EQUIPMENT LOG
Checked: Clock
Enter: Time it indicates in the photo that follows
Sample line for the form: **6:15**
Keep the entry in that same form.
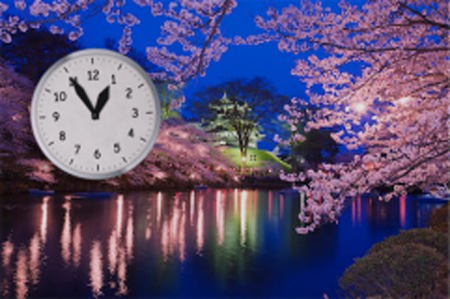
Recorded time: **12:55**
